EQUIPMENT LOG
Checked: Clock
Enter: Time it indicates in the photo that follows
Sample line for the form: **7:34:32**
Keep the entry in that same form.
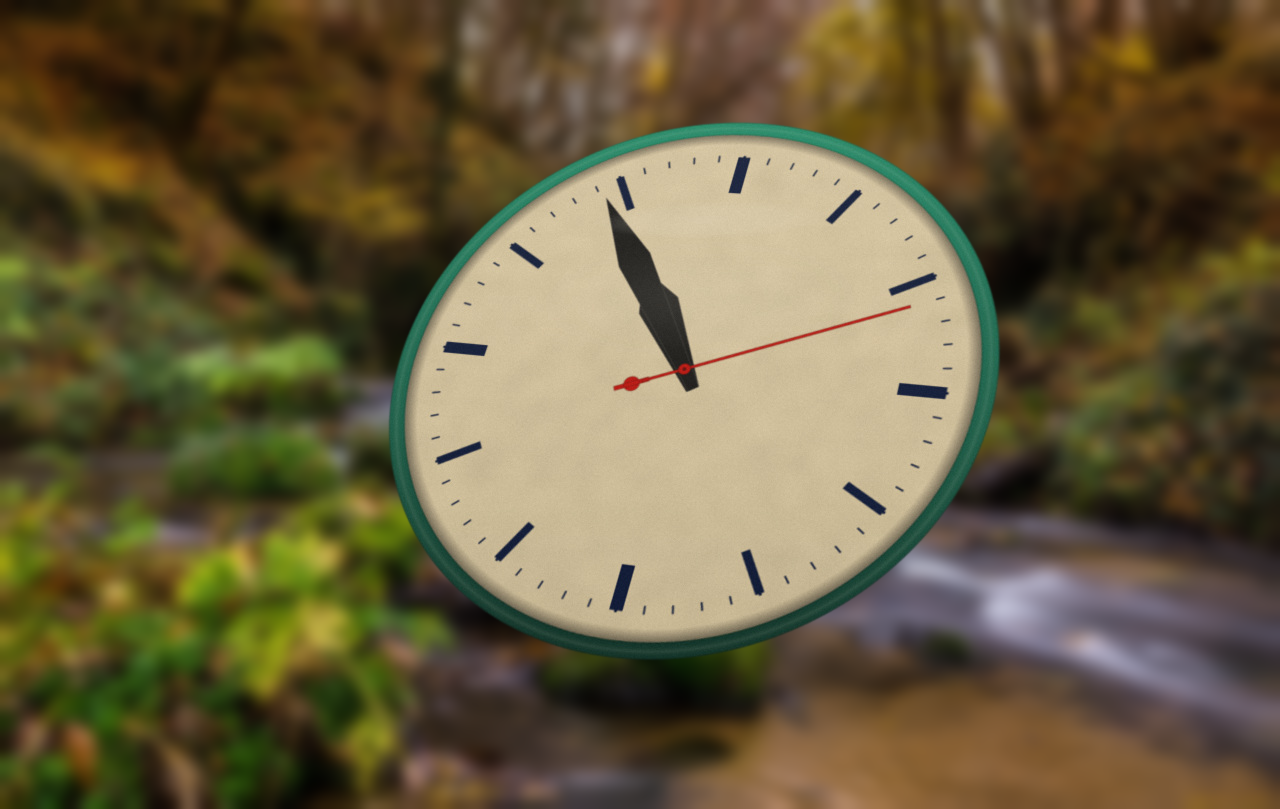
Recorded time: **10:54:11**
